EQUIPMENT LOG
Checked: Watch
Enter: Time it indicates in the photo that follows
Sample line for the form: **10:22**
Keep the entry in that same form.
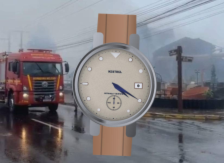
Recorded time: **4:20**
